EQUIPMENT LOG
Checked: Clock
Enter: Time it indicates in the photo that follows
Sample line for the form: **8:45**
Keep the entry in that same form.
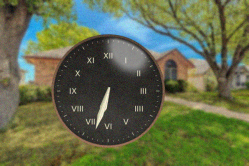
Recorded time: **6:33**
